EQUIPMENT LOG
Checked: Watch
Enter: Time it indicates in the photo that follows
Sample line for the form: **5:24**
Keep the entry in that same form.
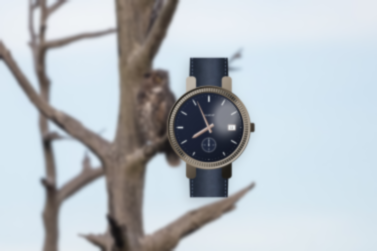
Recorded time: **7:56**
